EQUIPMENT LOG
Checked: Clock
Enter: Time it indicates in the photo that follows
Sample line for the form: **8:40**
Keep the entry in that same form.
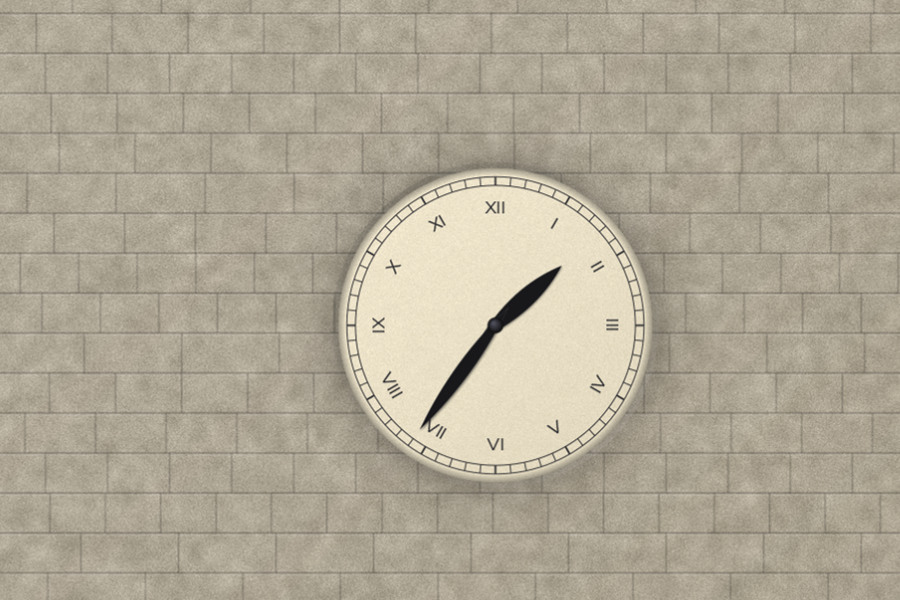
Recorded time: **1:36**
